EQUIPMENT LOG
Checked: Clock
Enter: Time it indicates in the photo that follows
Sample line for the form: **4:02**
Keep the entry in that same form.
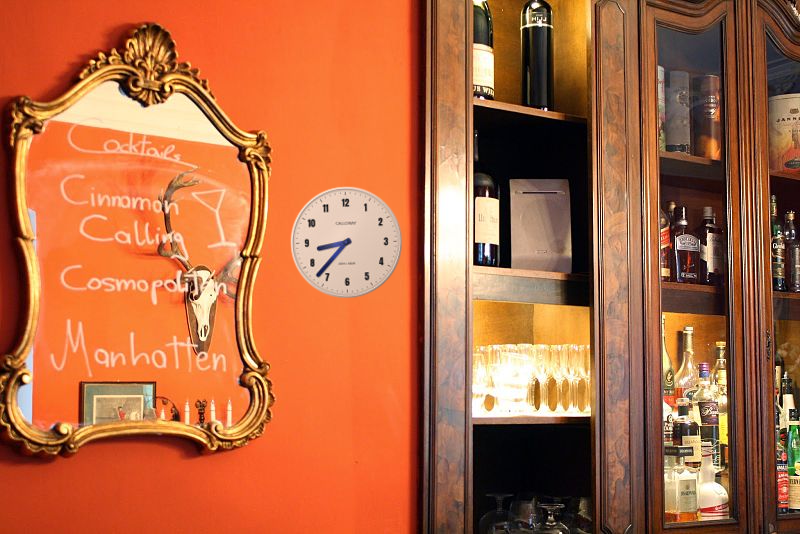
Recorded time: **8:37**
